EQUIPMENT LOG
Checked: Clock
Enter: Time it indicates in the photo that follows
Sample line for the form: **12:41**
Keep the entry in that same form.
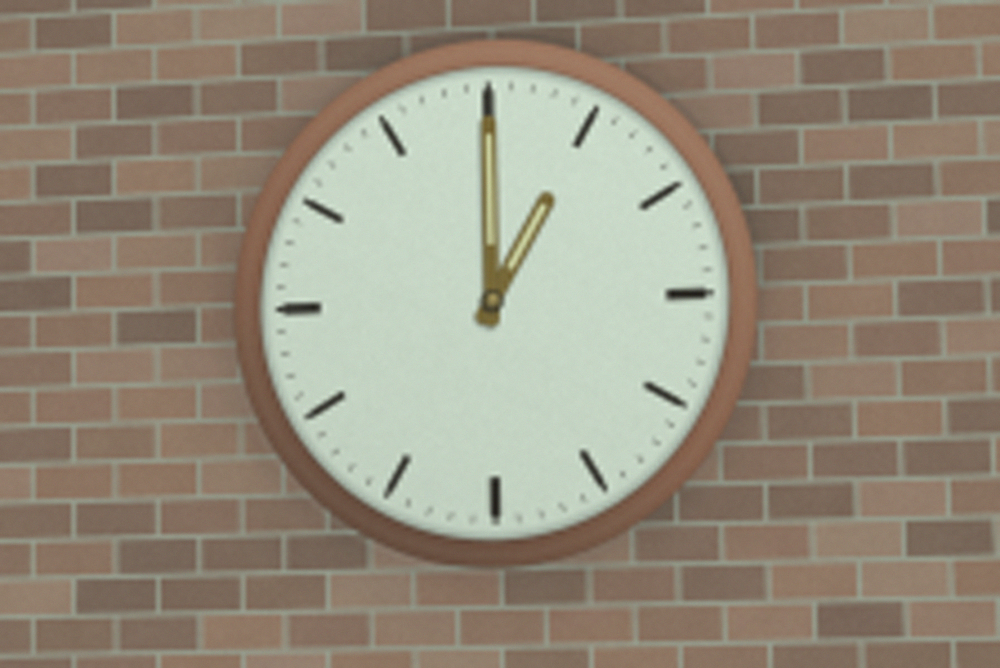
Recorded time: **1:00**
